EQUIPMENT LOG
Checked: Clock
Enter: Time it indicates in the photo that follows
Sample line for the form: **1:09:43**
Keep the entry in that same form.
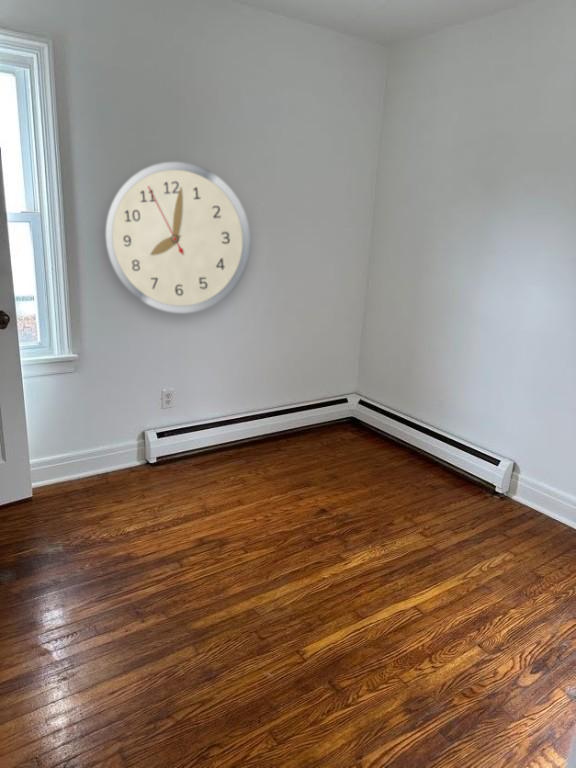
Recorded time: **8:01:56**
